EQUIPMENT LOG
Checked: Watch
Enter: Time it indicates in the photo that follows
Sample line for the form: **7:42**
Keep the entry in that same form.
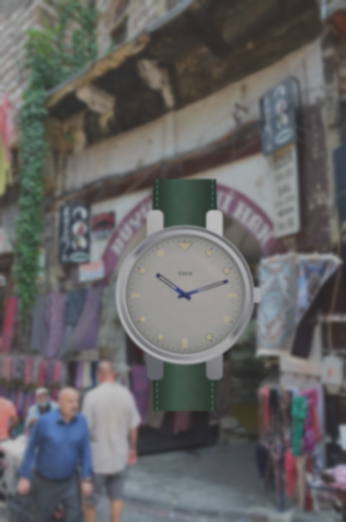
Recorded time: **10:12**
